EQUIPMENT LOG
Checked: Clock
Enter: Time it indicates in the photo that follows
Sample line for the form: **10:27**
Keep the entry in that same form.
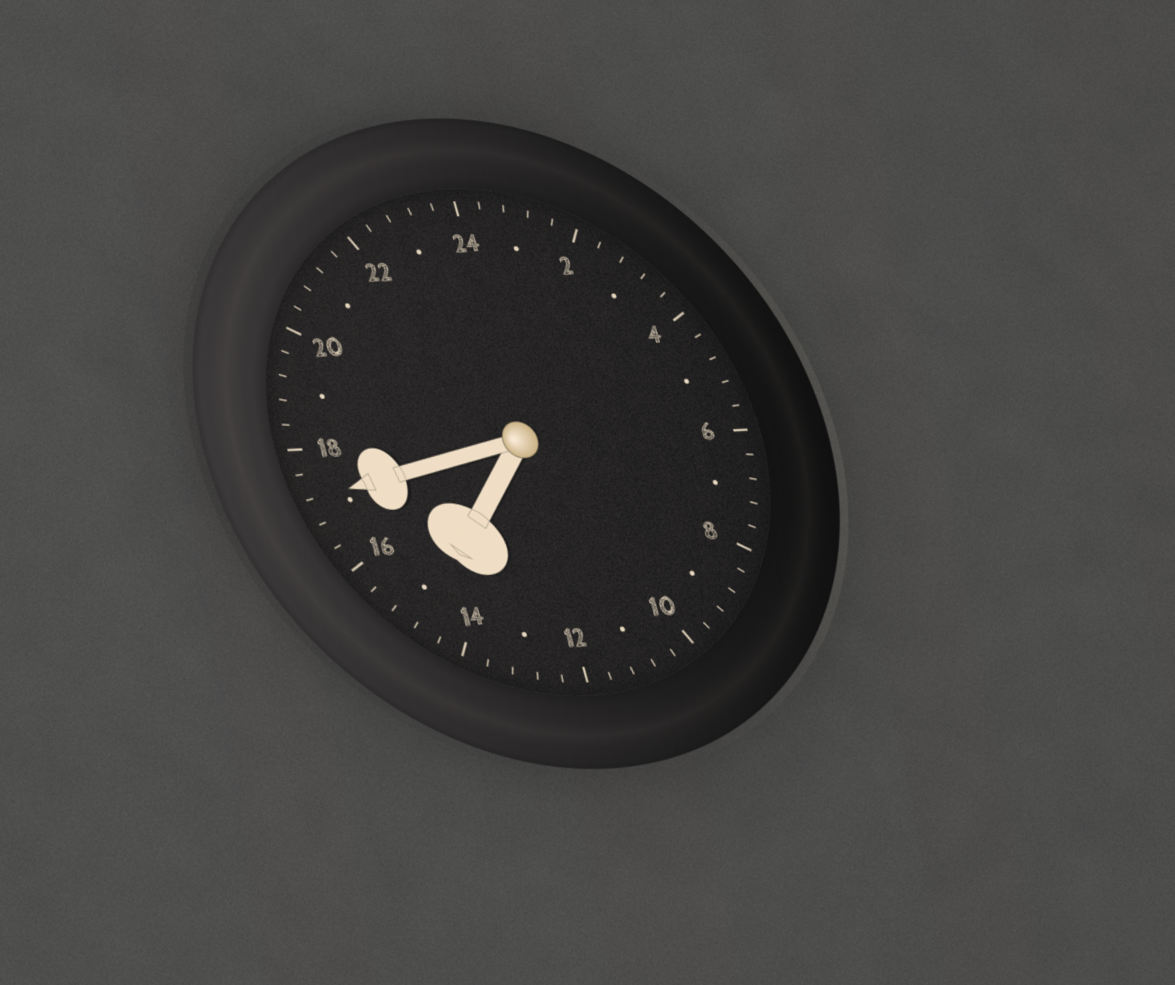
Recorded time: **14:43**
